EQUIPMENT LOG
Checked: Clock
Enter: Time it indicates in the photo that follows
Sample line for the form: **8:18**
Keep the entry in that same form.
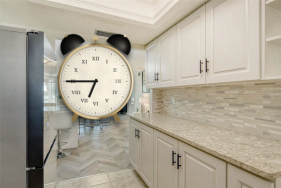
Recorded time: **6:45**
